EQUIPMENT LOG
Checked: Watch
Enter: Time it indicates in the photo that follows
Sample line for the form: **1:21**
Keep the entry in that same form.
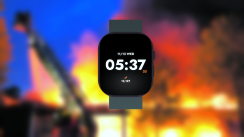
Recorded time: **5:37**
